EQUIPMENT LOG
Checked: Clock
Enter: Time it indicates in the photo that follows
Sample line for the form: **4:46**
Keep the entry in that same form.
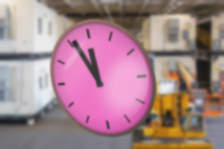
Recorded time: **11:56**
